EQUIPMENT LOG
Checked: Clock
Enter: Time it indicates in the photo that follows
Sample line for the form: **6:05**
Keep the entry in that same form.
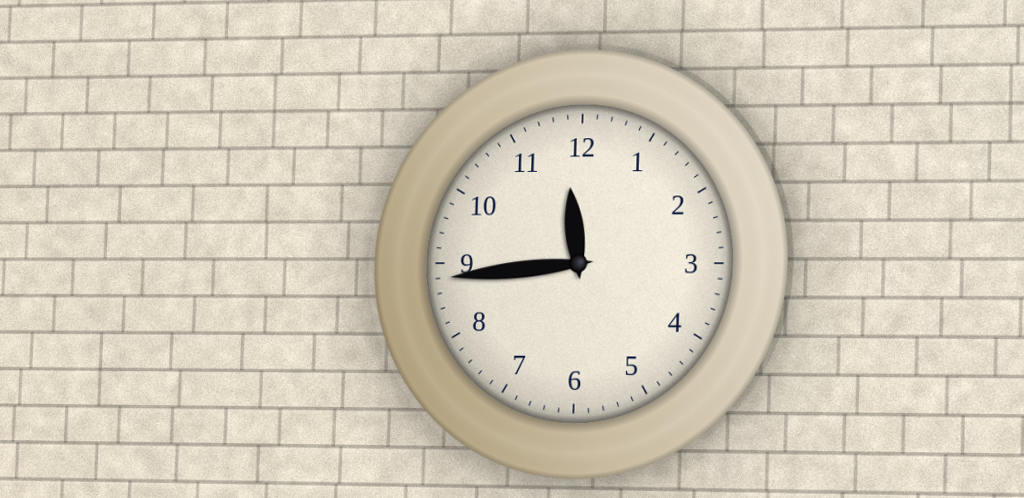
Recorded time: **11:44**
